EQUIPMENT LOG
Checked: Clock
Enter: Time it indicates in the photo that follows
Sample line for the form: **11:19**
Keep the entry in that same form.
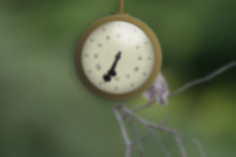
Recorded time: **6:34**
